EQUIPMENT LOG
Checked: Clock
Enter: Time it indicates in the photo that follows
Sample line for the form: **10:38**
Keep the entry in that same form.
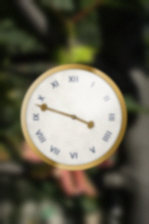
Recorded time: **3:48**
